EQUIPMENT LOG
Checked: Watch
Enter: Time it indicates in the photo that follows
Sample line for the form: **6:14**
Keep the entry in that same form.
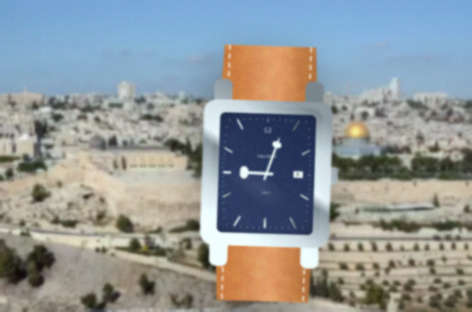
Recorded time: **9:03**
